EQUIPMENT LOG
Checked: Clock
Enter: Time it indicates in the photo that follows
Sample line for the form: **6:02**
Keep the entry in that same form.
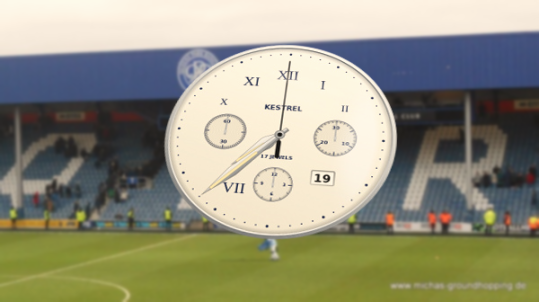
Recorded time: **7:37**
